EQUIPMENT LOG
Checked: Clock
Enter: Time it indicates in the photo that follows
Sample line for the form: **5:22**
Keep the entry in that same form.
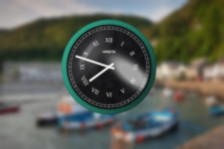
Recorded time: **7:48**
